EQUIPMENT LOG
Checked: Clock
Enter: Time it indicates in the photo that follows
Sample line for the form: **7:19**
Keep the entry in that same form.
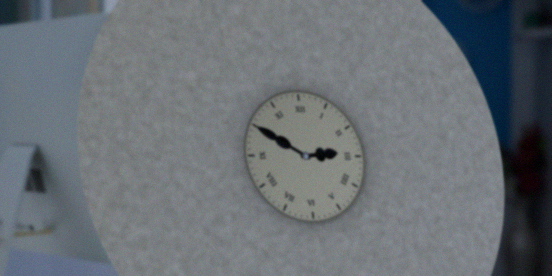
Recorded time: **2:50**
